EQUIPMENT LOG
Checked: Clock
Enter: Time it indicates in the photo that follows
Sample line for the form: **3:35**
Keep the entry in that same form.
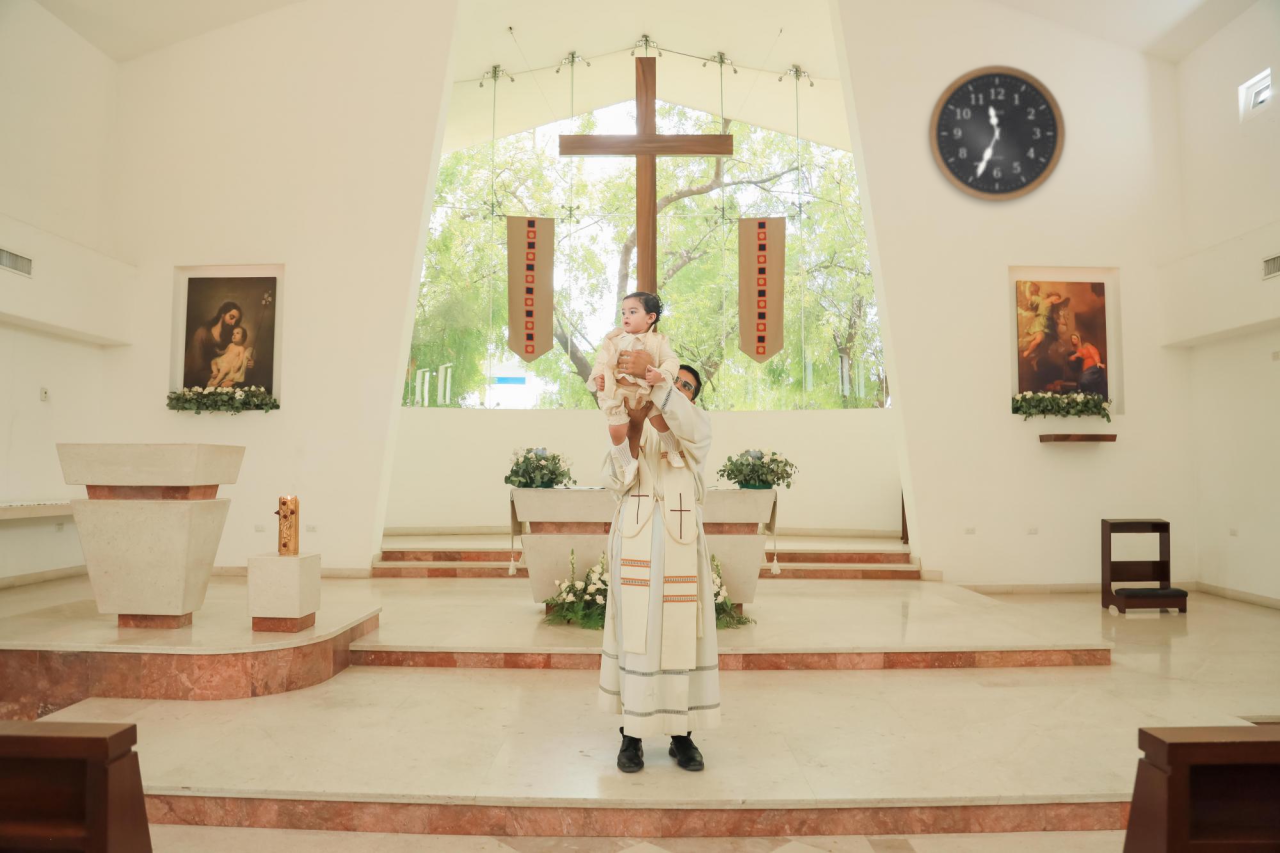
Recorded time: **11:34**
